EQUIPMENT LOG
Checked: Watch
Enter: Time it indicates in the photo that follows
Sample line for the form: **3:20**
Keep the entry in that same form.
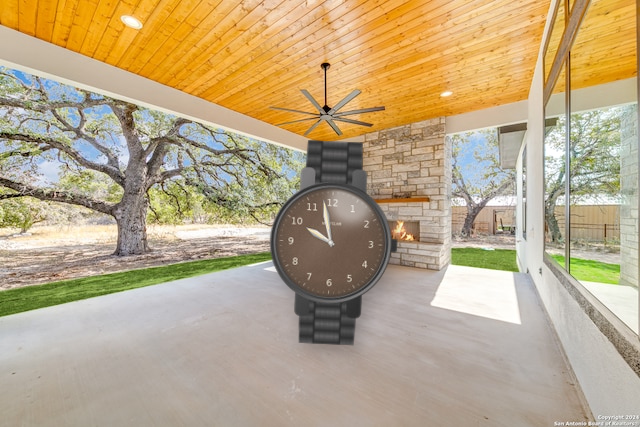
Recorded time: **9:58**
